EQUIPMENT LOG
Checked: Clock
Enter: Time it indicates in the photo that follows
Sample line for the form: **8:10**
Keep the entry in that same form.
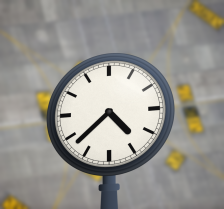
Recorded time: **4:38**
